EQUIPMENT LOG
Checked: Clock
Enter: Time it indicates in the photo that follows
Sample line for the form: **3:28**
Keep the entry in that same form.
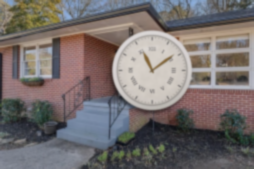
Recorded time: **11:09**
